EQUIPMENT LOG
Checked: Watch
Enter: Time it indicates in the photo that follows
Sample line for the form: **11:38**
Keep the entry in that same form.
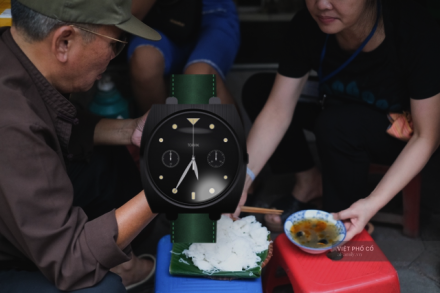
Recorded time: **5:35**
